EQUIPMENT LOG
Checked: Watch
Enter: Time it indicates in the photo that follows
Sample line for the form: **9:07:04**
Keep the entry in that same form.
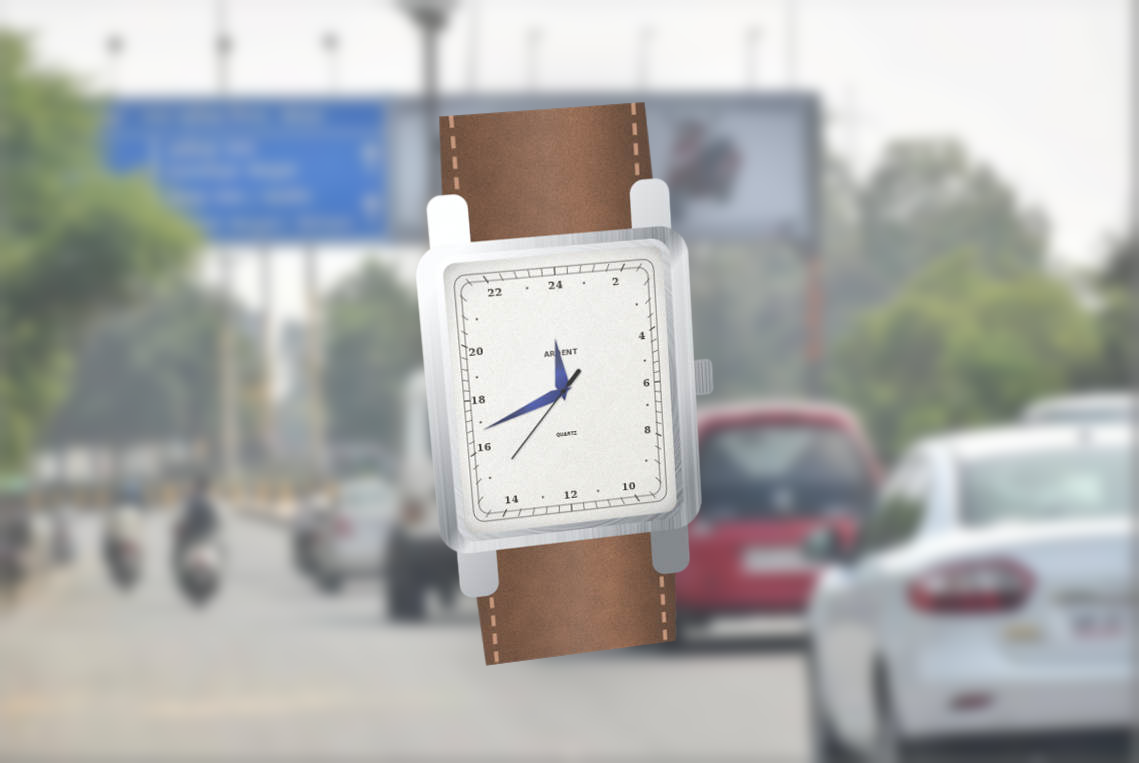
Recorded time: **23:41:37**
